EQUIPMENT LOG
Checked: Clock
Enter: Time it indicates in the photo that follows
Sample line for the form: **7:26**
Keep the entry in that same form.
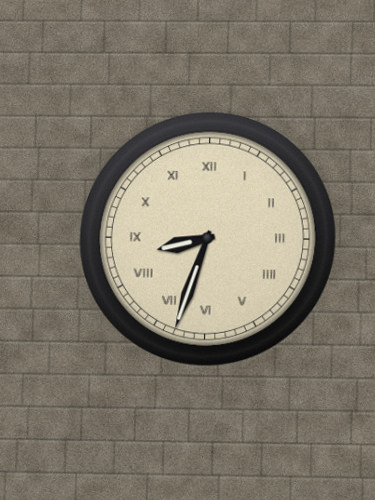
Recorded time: **8:33**
